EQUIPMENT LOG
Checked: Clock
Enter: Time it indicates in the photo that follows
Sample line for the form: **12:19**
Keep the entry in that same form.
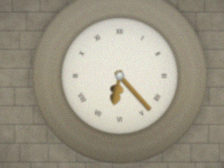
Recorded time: **6:23**
